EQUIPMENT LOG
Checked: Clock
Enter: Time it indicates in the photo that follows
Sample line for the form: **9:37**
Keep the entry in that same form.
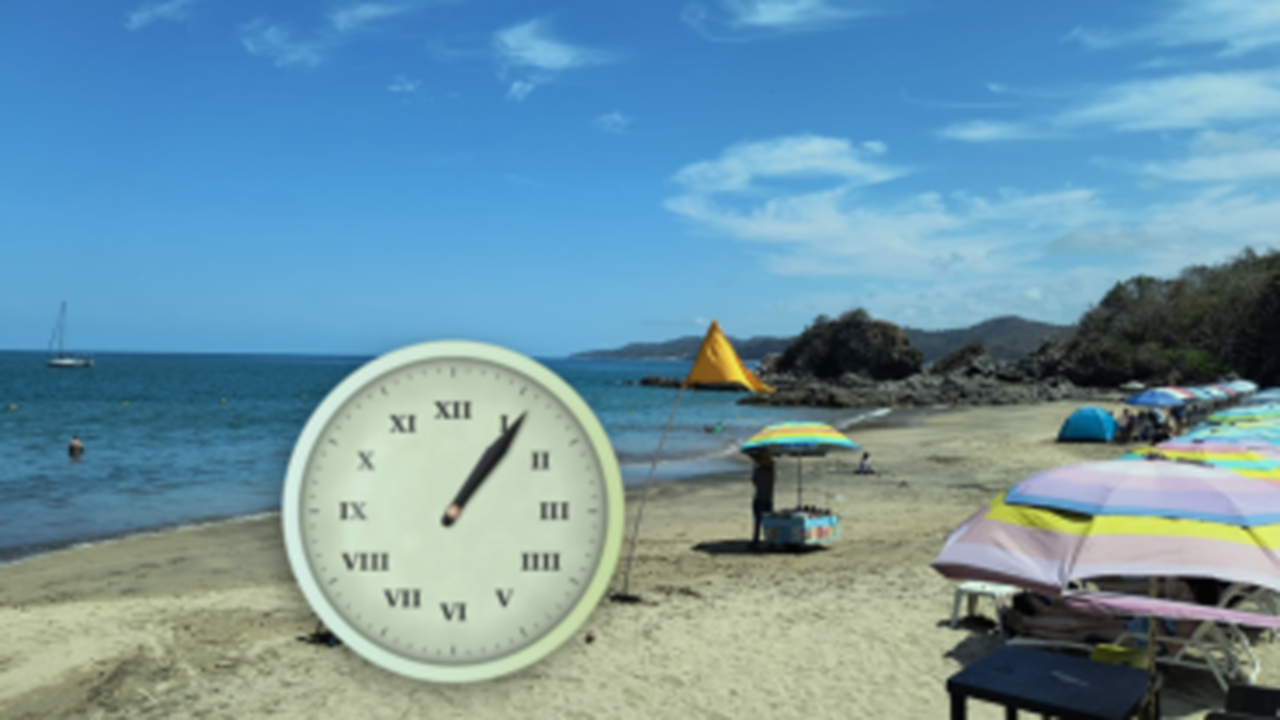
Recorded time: **1:06**
